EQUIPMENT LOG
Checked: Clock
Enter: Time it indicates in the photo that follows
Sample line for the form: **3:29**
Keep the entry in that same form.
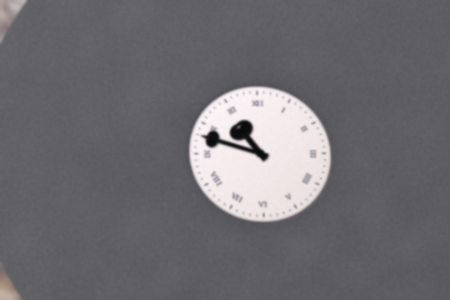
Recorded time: **10:48**
